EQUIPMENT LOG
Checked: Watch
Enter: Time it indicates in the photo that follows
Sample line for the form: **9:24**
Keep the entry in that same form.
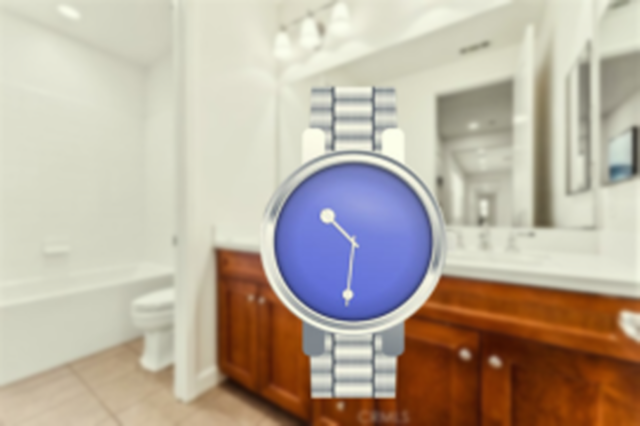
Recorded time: **10:31**
